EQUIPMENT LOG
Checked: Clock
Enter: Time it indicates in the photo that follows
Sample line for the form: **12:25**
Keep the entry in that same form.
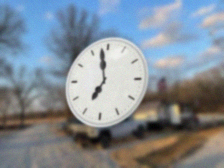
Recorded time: **6:58**
